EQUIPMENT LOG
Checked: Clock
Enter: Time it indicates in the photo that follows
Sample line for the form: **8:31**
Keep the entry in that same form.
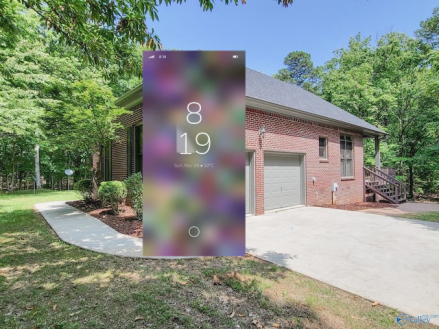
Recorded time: **8:19**
